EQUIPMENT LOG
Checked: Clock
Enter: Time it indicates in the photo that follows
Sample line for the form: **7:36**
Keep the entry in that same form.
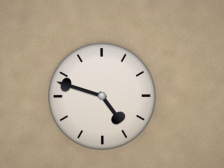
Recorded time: **4:48**
